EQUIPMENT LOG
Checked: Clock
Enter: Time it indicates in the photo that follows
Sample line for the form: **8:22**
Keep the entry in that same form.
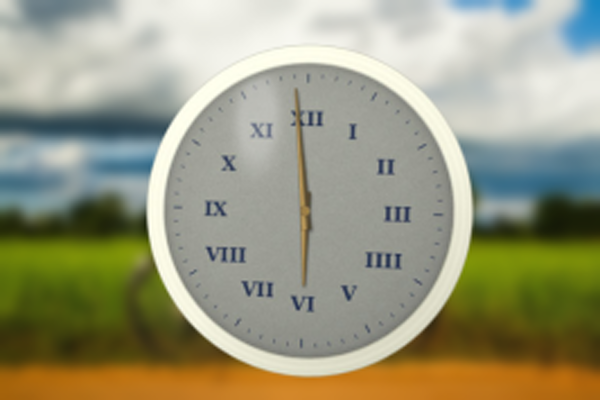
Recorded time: **5:59**
